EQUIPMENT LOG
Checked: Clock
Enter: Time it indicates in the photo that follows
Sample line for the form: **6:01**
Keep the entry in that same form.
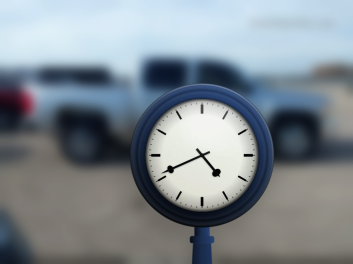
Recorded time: **4:41**
